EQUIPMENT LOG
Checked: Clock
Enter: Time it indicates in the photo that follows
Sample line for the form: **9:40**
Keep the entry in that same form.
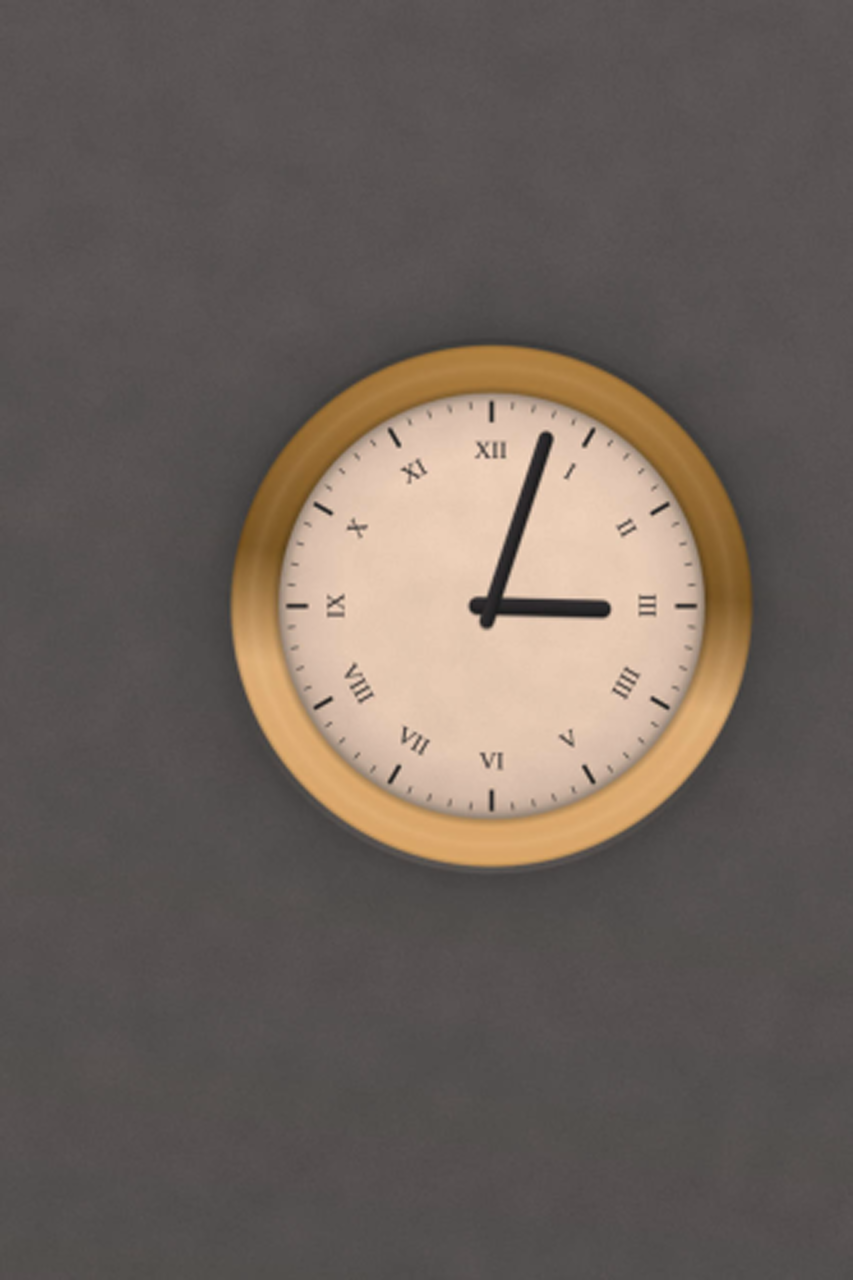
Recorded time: **3:03**
